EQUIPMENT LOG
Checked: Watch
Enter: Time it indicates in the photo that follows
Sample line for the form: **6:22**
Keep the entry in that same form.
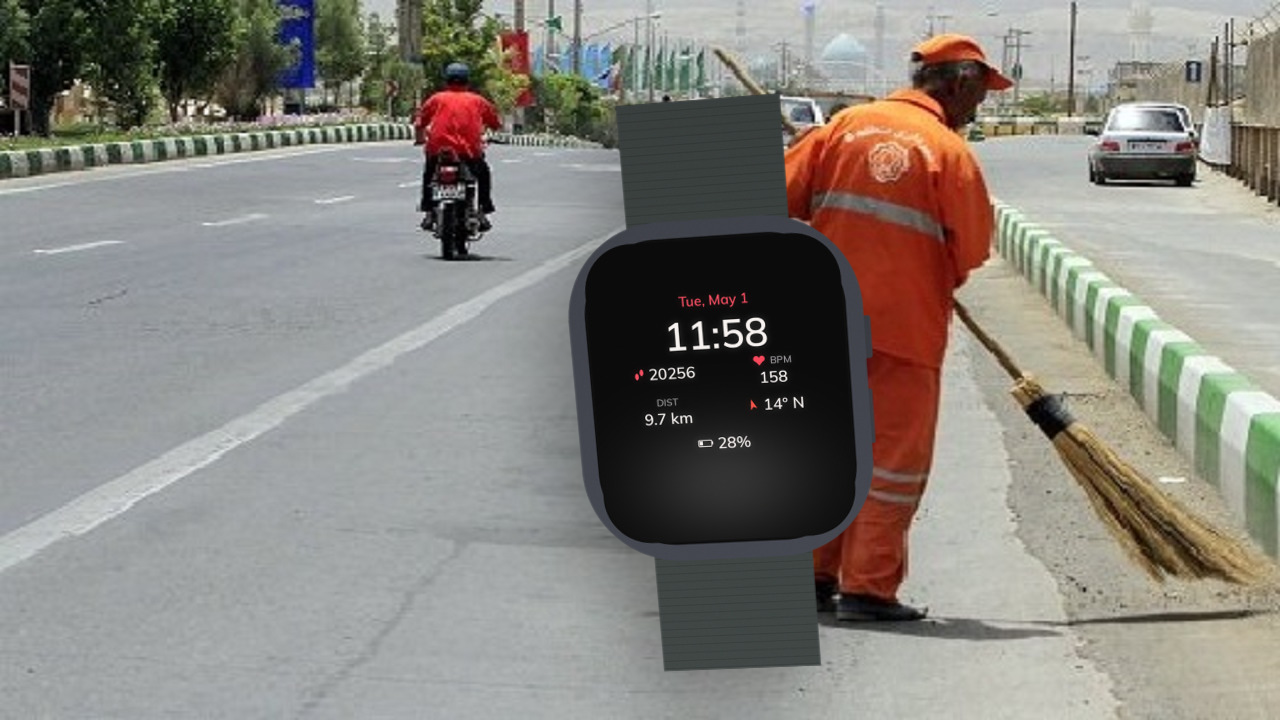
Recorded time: **11:58**
